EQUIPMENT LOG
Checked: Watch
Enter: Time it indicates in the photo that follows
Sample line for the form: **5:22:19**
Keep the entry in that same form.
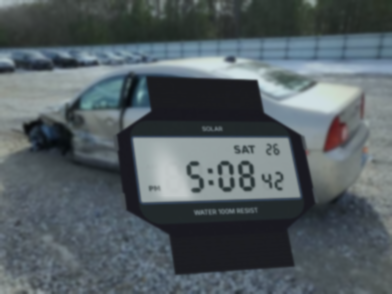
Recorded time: **5:08:42**
